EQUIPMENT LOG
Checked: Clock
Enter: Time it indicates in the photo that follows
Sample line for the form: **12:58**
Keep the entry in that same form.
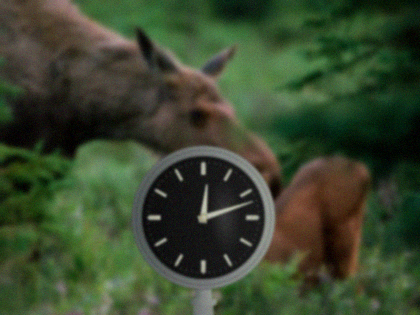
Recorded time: **12:12**
